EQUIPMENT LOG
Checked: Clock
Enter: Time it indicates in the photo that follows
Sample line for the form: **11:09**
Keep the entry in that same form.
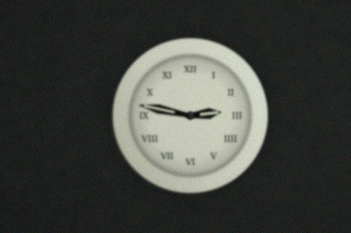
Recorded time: **2:47**
